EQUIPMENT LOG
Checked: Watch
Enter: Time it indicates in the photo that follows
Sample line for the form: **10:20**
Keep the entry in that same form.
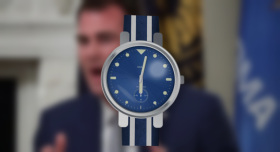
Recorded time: **6:02**
